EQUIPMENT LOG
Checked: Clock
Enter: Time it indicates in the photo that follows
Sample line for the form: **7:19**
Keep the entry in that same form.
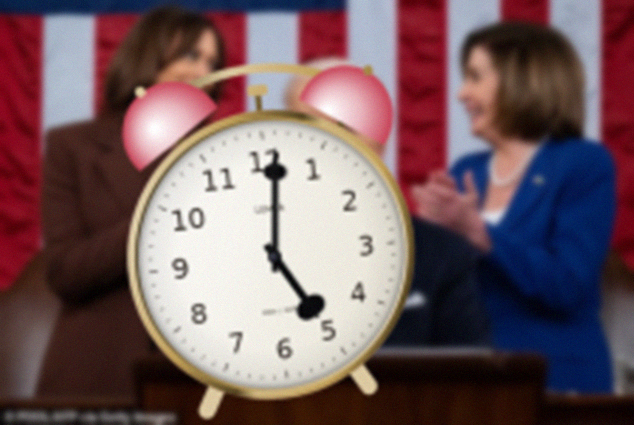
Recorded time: **5:01**
